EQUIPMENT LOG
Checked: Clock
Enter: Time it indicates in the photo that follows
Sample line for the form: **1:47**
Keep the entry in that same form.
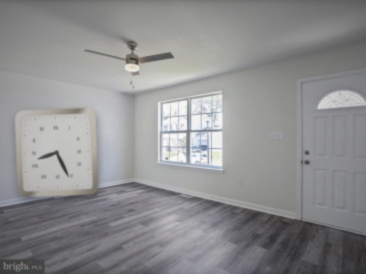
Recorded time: **8:26**
